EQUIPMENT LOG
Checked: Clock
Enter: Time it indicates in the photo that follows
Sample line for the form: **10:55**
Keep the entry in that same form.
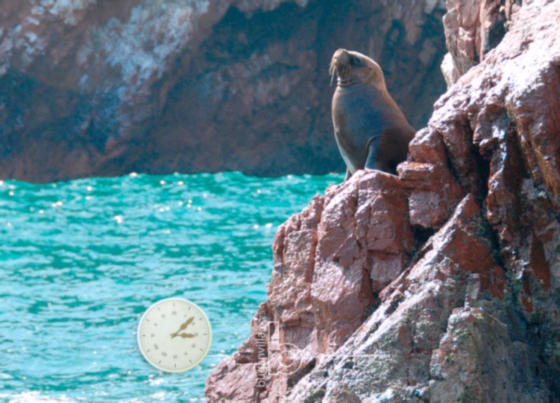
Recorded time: **3:08**
